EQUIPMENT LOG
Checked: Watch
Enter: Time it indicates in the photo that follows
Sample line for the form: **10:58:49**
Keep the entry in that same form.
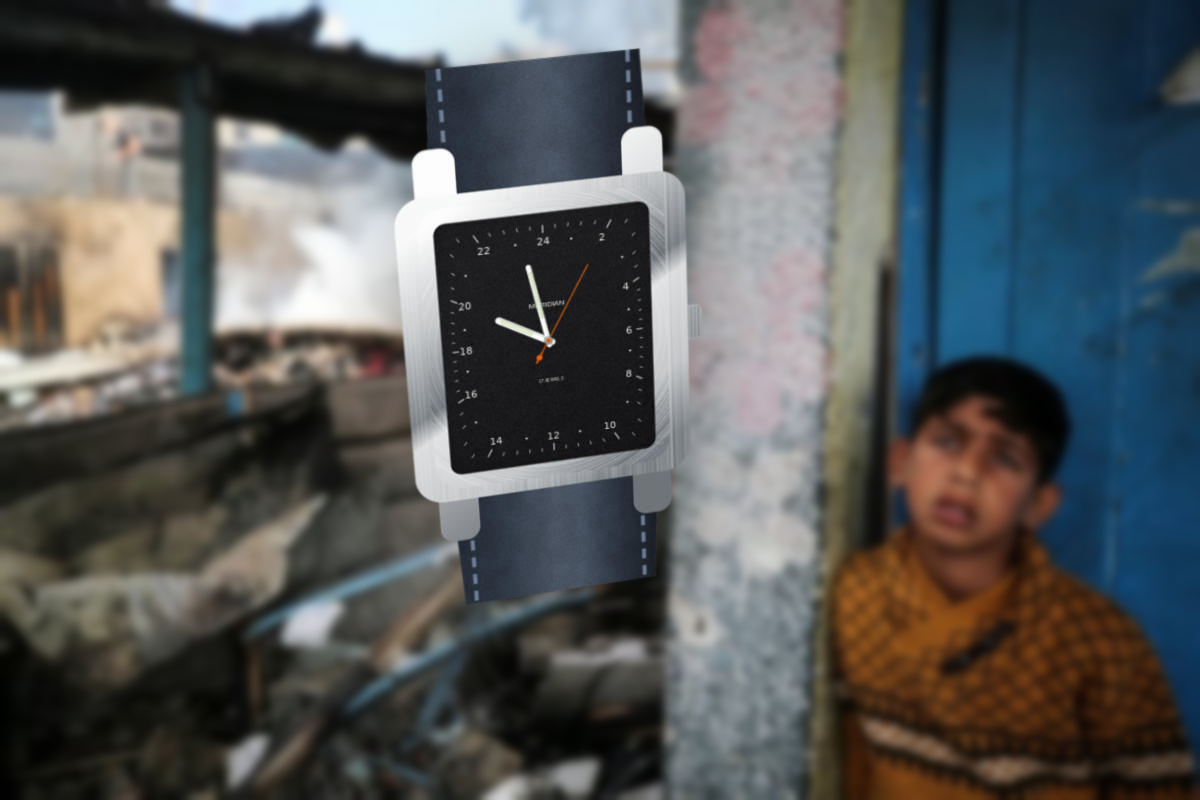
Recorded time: **19:58:05**
